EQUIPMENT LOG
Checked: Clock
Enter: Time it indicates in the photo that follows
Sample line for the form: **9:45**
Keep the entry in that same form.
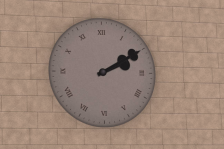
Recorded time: **2:10**
